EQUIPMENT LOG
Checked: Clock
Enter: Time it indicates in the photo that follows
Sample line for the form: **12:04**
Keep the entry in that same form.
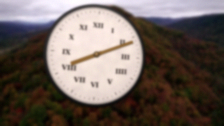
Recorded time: **8:11**
